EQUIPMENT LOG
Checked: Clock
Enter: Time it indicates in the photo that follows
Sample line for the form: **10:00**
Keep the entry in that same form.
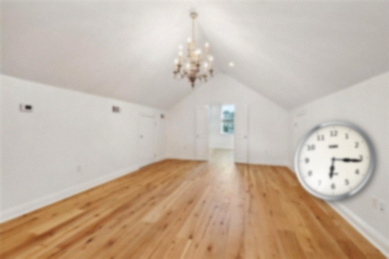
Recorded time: **6:16**
